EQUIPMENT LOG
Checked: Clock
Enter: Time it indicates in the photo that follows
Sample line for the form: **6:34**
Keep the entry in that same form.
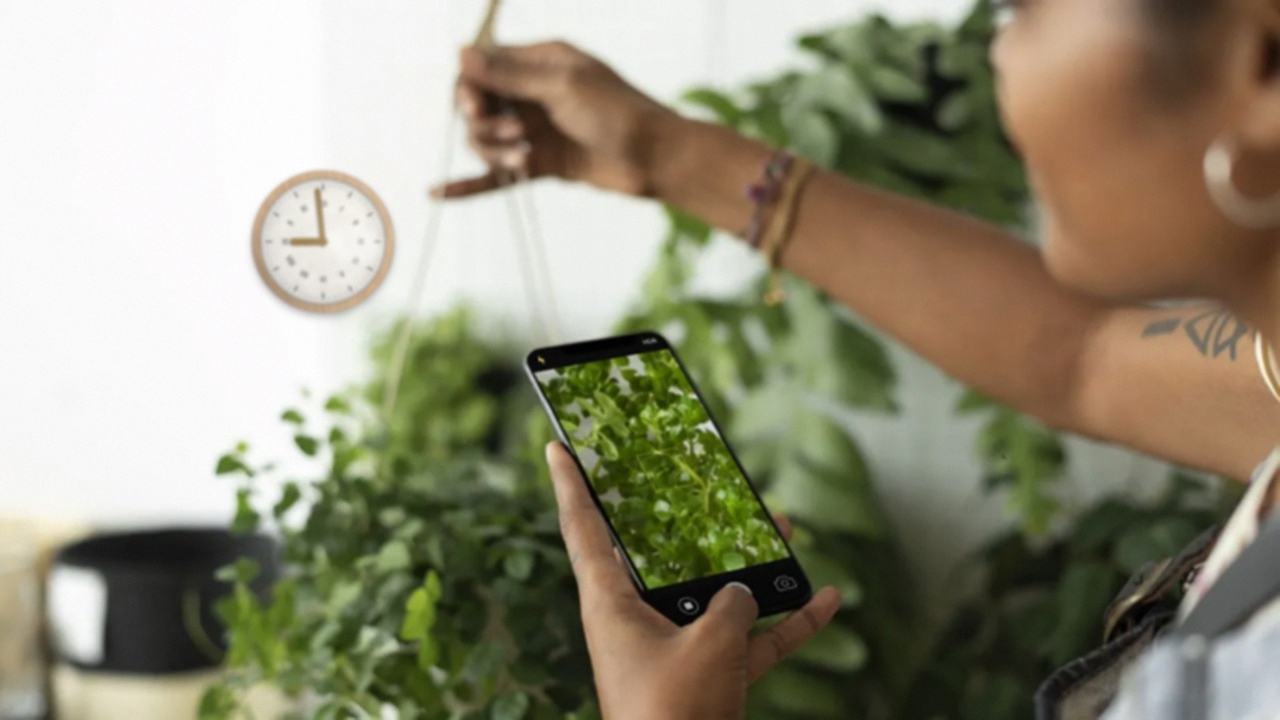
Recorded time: **8:59**
